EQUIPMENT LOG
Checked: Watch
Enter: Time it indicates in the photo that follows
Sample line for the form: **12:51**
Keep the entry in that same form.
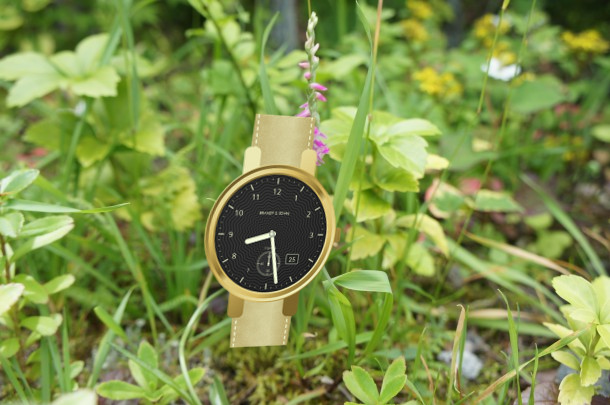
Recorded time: **8:28**
